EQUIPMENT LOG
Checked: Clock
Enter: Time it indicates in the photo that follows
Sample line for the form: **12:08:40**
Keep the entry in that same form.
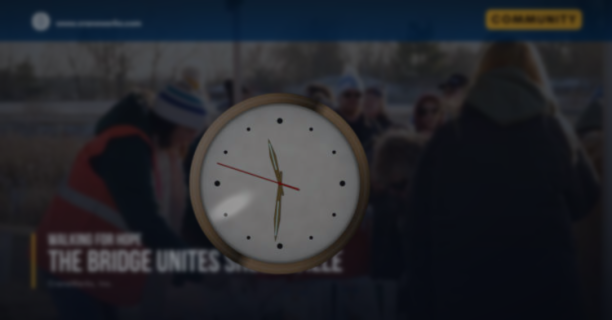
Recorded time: **11:30:48**
